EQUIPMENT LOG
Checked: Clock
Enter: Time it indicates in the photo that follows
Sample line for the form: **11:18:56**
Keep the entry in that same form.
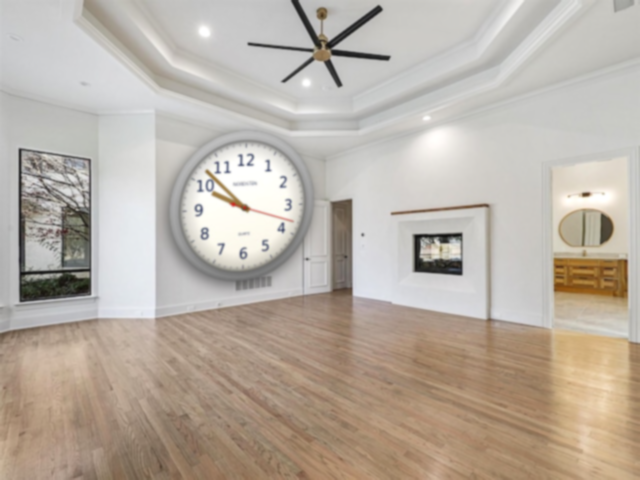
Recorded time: **9:52:18**
